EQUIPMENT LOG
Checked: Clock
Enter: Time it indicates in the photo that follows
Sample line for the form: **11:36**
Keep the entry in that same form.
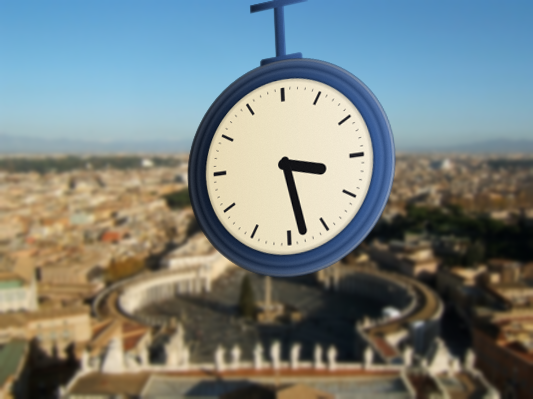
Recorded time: **3:28**
